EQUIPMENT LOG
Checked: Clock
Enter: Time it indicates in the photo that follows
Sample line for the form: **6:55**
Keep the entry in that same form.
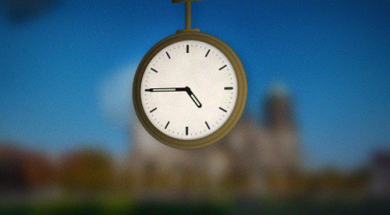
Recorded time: **4:45**
